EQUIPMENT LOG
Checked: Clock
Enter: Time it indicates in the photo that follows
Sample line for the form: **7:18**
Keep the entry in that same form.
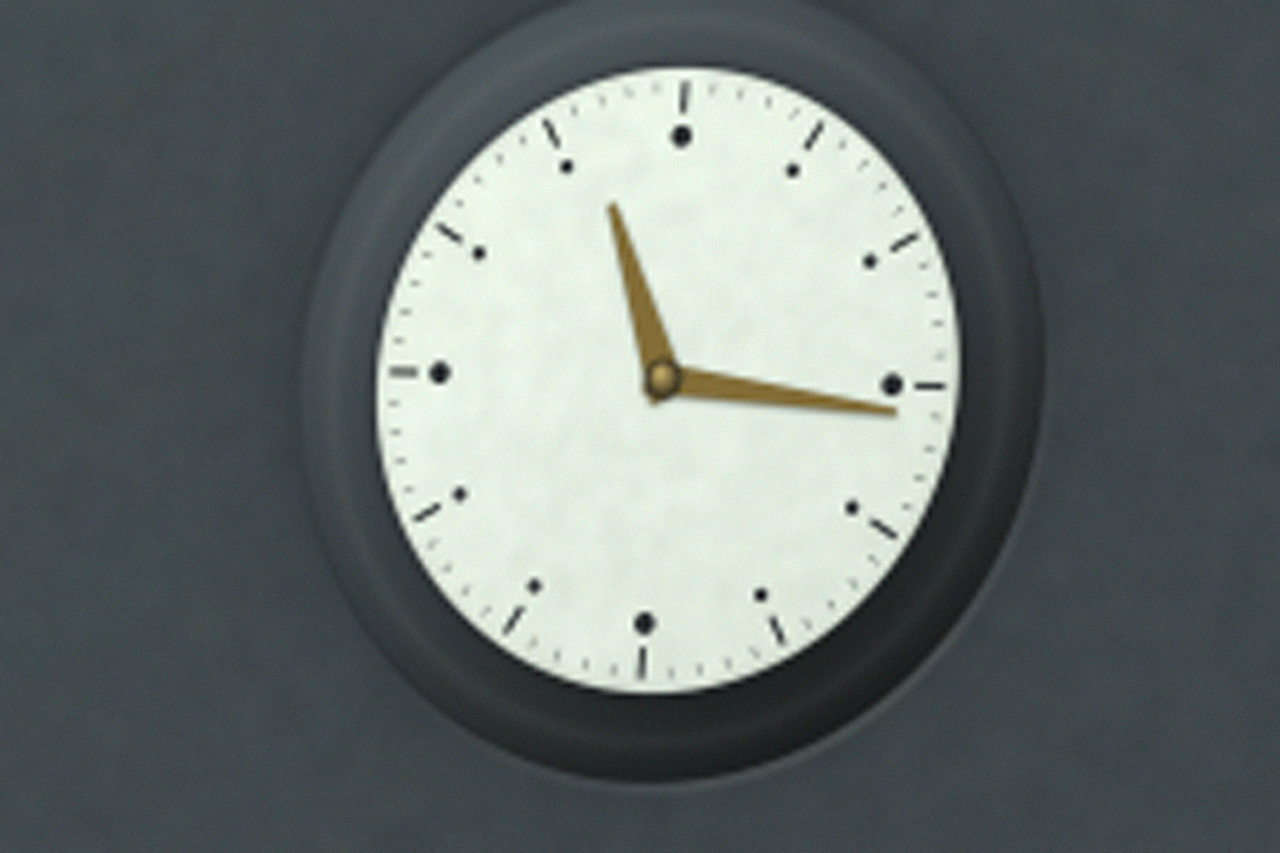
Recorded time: **11:16**
